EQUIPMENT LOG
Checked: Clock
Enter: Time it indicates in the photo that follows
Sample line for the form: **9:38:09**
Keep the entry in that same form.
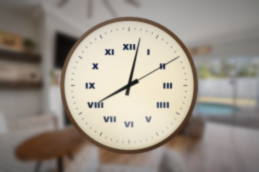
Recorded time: **8:02:10**
